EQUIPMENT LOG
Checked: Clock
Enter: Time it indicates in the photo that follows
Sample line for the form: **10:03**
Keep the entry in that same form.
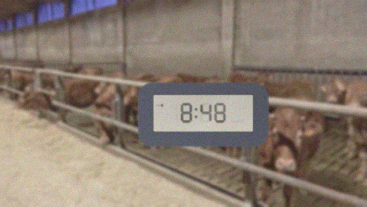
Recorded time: **8:48**
